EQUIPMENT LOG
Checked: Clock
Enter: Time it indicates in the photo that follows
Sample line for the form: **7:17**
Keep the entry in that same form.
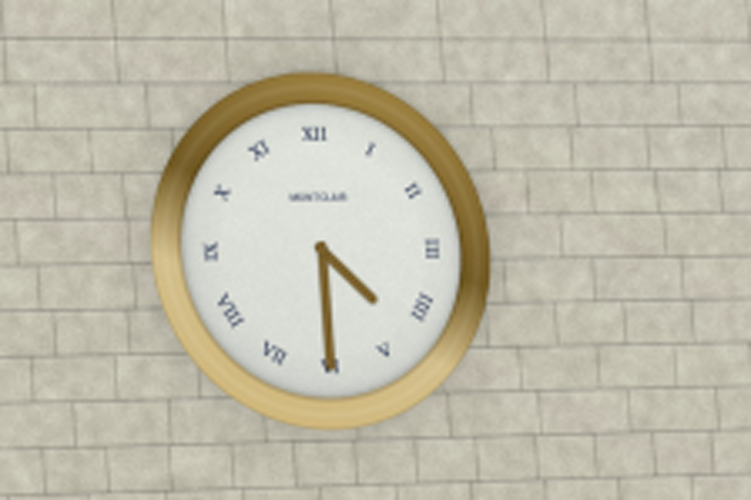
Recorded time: **4:30**
